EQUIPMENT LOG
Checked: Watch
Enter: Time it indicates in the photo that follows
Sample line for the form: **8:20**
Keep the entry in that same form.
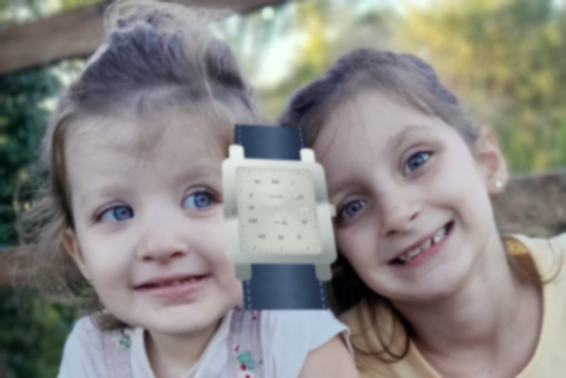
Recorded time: **5:09**
